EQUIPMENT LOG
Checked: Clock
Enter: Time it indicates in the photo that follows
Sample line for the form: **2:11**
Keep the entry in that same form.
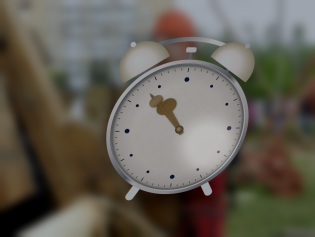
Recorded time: **10:53**
